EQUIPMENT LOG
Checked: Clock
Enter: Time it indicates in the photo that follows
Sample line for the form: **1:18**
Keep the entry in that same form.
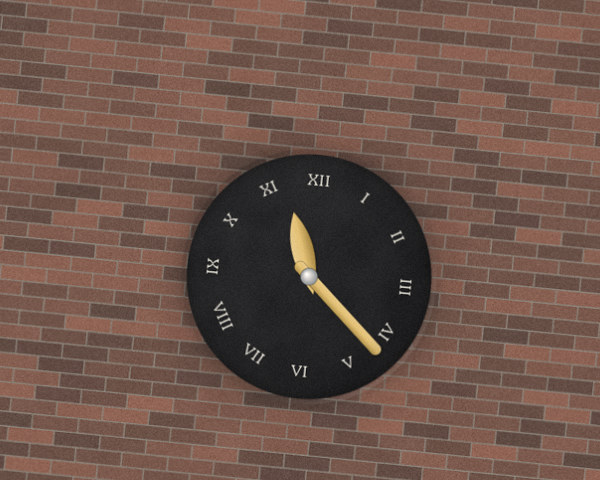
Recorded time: **11:22**
